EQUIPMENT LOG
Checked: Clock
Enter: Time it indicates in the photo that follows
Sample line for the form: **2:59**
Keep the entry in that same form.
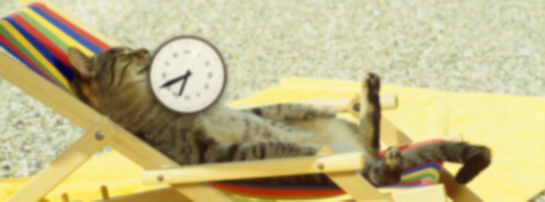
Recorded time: **6:41**
